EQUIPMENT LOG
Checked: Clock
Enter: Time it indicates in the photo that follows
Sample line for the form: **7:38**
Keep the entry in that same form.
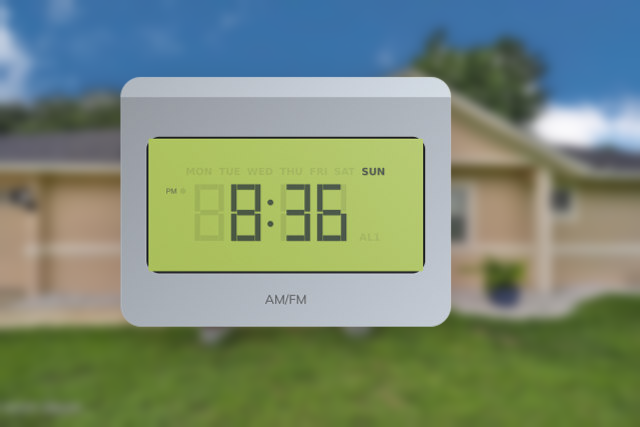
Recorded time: **8:36**
